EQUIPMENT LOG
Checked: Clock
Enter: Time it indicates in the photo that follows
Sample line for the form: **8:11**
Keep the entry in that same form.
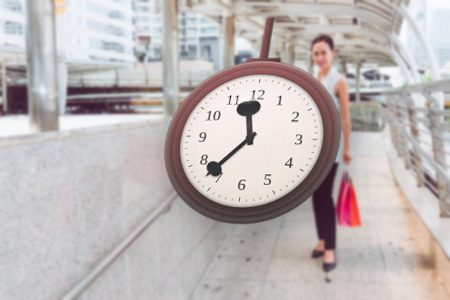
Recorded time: **11:37**
